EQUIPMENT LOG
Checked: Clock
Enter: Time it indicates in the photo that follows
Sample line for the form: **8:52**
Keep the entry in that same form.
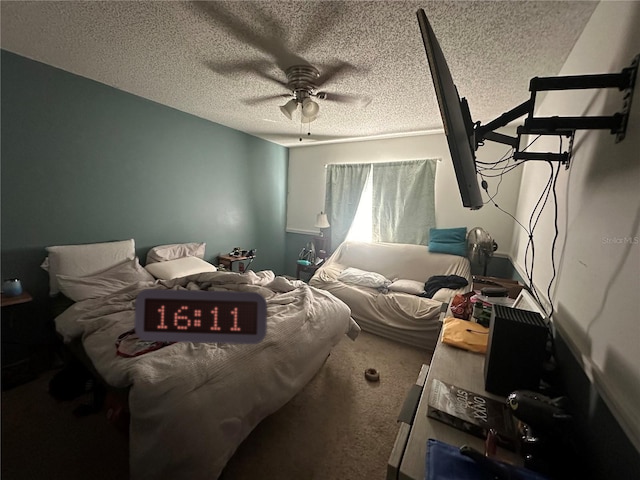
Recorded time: **16:11**
